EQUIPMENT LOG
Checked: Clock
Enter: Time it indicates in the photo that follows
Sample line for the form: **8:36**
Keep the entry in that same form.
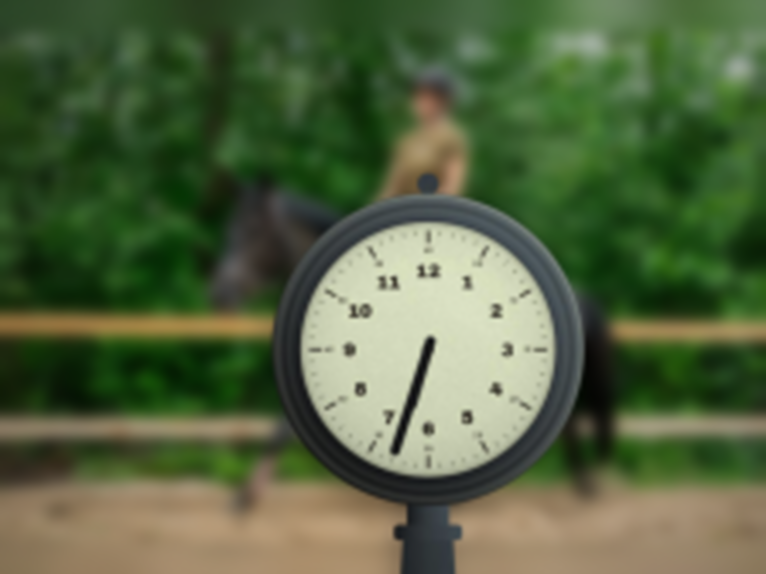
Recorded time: **6:33**
